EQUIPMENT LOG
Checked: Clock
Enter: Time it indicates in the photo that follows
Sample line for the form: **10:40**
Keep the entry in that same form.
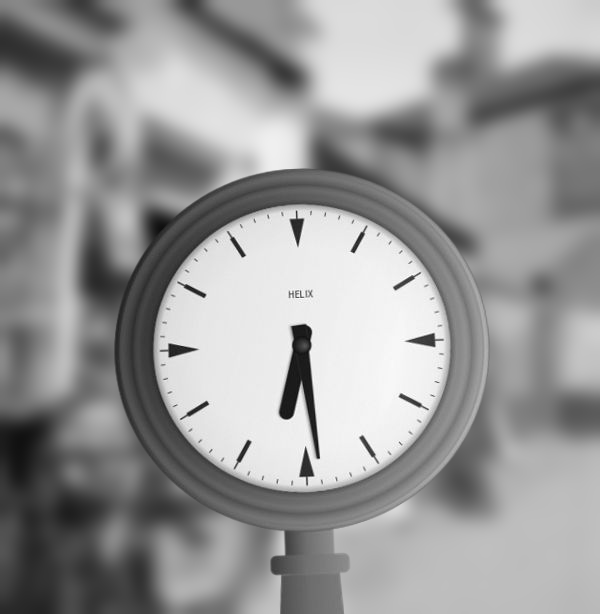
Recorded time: **6:29**
